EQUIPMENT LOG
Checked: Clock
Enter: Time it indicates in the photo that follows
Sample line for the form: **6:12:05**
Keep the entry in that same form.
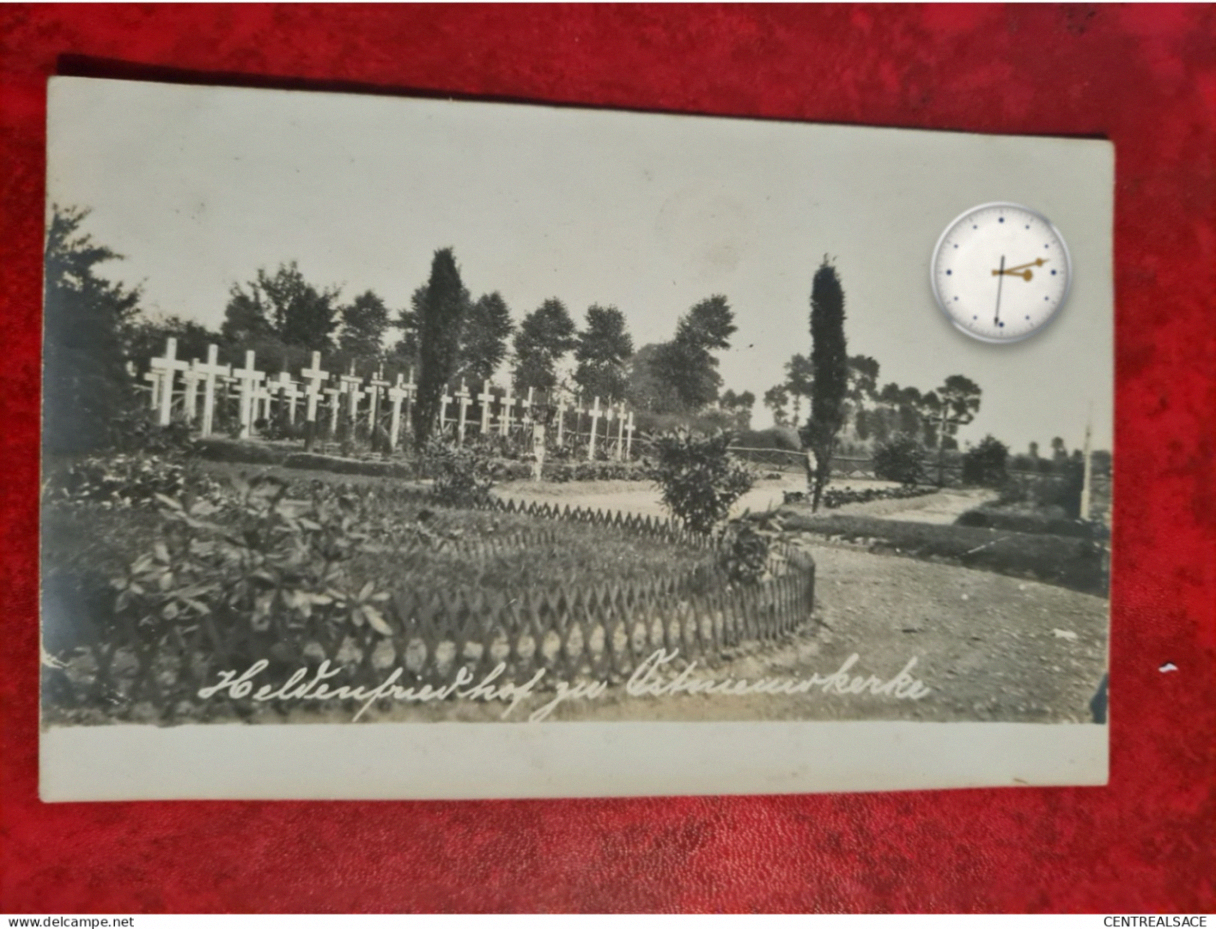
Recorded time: **3:12:31**
